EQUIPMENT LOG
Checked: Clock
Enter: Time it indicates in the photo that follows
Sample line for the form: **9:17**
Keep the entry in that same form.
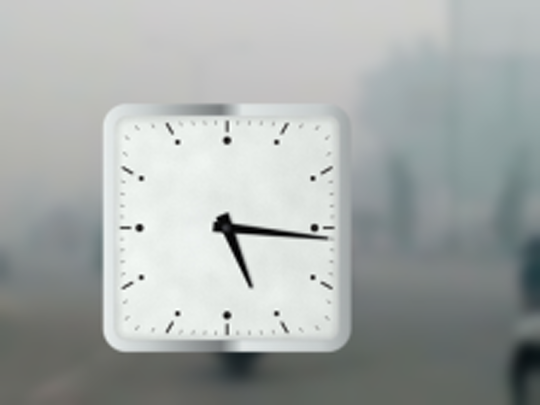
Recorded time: **5:16**
